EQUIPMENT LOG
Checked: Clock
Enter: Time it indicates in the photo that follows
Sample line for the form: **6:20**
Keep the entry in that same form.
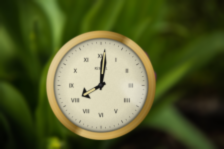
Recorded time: **8:01**
